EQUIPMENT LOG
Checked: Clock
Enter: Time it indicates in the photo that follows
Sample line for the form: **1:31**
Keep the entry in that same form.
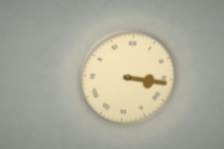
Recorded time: **3:16**
